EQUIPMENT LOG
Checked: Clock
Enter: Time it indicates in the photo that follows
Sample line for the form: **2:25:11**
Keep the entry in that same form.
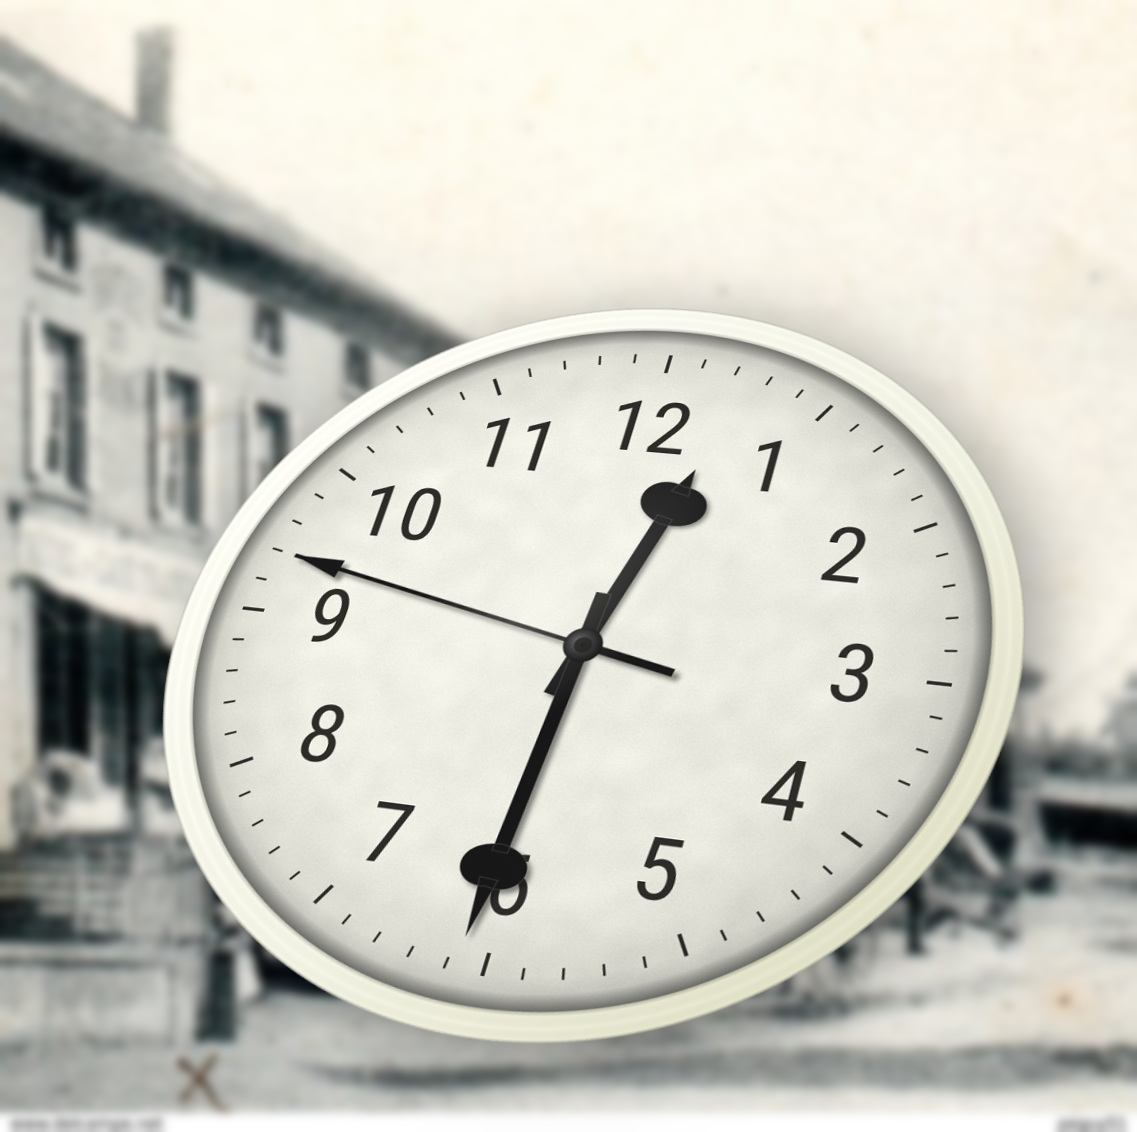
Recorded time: **12:30:47**
